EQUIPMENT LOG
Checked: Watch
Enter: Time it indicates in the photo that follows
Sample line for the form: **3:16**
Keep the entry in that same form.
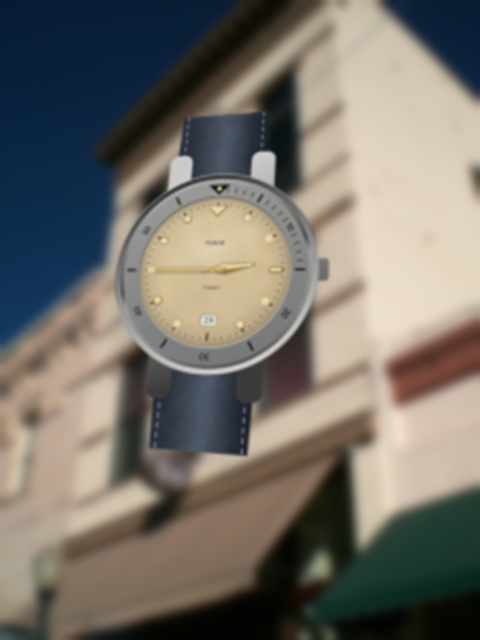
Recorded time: **2:45**
